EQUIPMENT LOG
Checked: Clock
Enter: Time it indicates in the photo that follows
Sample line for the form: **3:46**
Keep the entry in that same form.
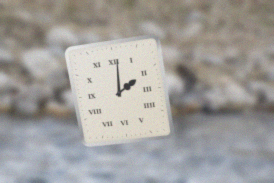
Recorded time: **2:01**
